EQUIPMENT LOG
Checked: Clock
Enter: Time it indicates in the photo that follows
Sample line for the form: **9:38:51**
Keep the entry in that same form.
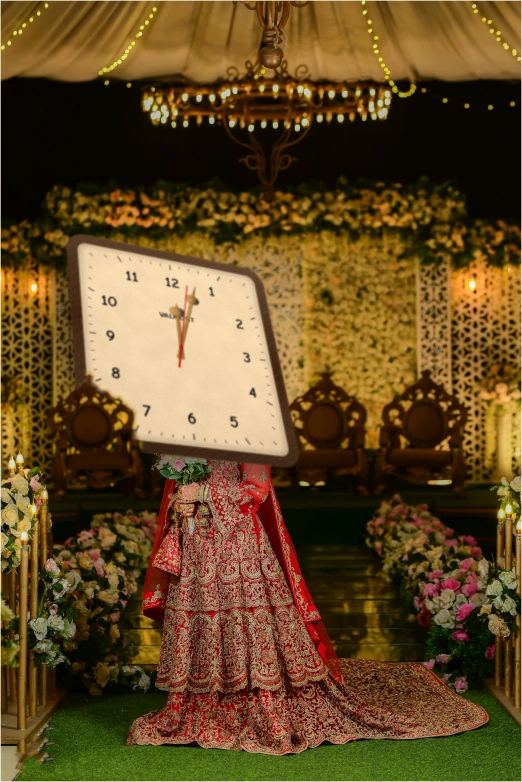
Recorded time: **12:03:02**
